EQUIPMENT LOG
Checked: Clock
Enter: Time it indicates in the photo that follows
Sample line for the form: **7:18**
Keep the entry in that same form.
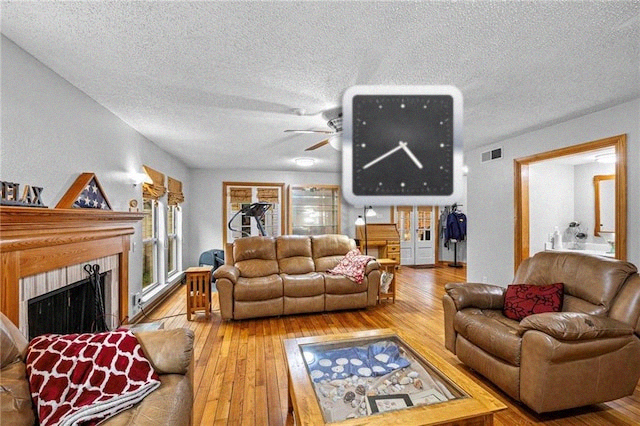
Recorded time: **4:40**
